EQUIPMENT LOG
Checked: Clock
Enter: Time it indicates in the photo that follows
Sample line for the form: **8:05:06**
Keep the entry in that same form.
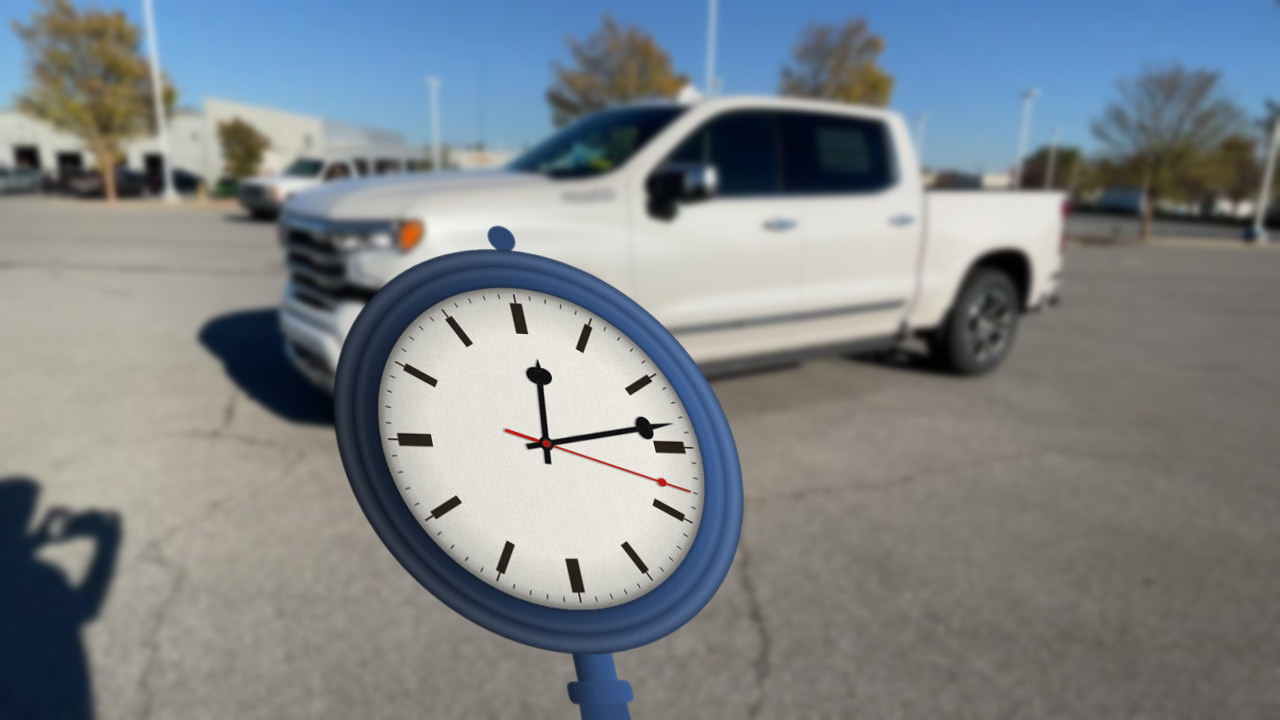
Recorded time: **12:13:18**
